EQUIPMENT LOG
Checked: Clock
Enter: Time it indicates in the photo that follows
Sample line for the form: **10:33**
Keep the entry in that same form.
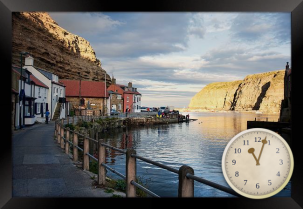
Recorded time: **11:03**
